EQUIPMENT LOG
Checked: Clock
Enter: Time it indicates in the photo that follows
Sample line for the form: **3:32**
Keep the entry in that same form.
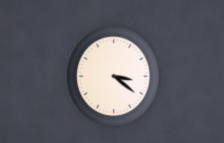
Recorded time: **3:21**
